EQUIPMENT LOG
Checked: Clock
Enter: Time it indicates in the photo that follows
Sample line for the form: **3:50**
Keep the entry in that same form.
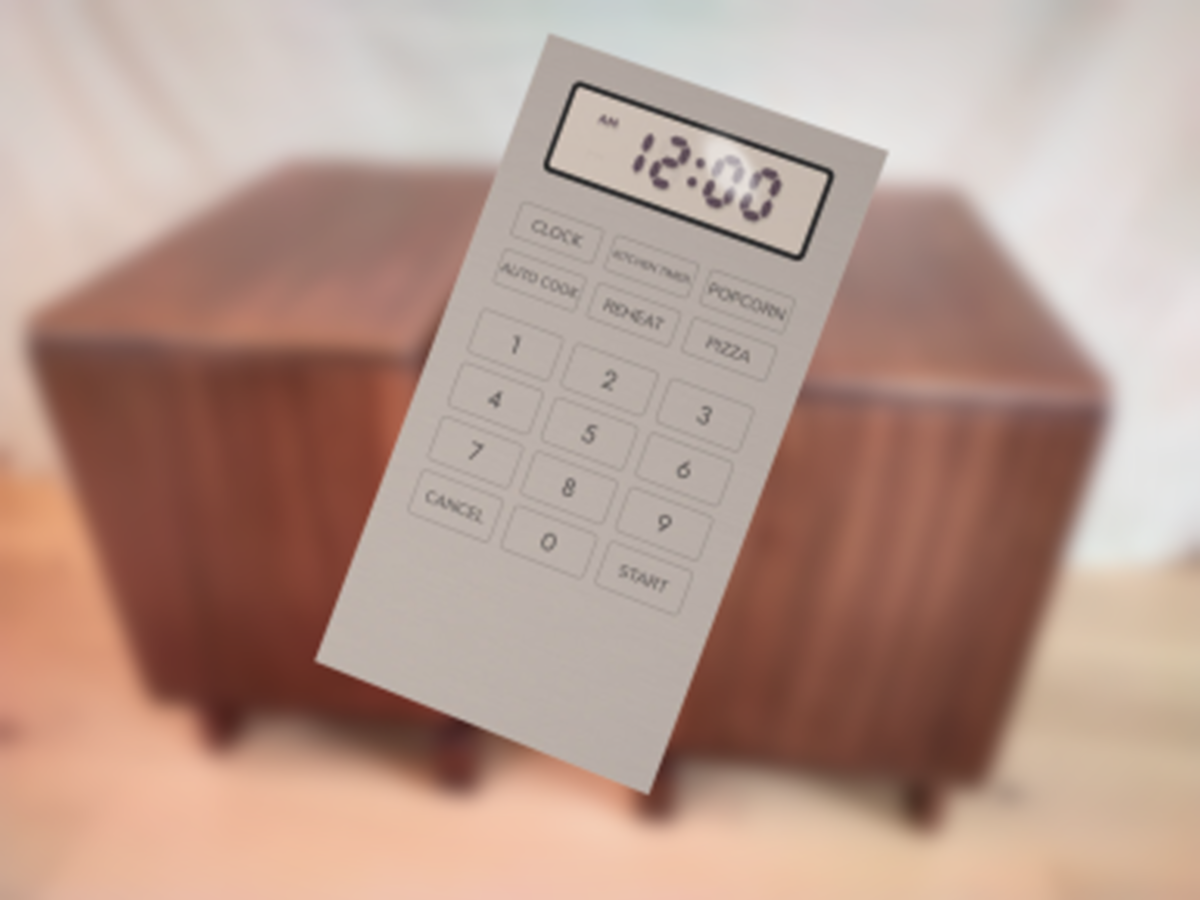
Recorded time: **12:00**
